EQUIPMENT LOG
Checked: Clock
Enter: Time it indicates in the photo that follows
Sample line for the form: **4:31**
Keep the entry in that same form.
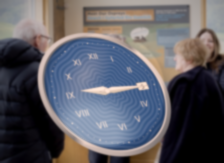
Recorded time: **9:15**
